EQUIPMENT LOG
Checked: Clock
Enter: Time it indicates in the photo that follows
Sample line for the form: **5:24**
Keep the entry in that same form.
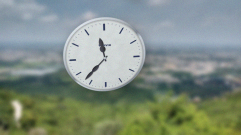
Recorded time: **11:37**
